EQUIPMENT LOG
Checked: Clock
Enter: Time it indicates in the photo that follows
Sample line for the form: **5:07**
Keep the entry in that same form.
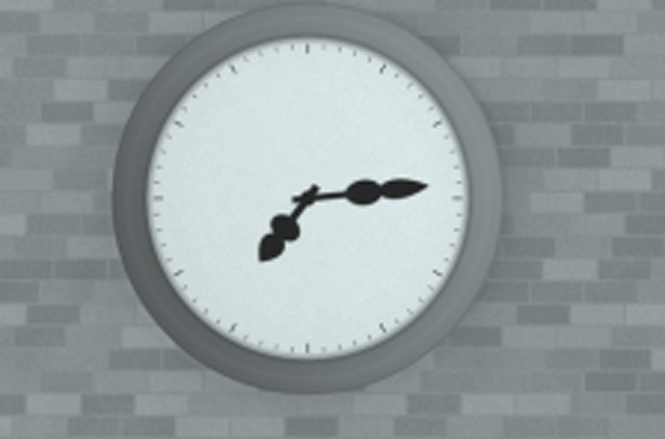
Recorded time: **7:14**
